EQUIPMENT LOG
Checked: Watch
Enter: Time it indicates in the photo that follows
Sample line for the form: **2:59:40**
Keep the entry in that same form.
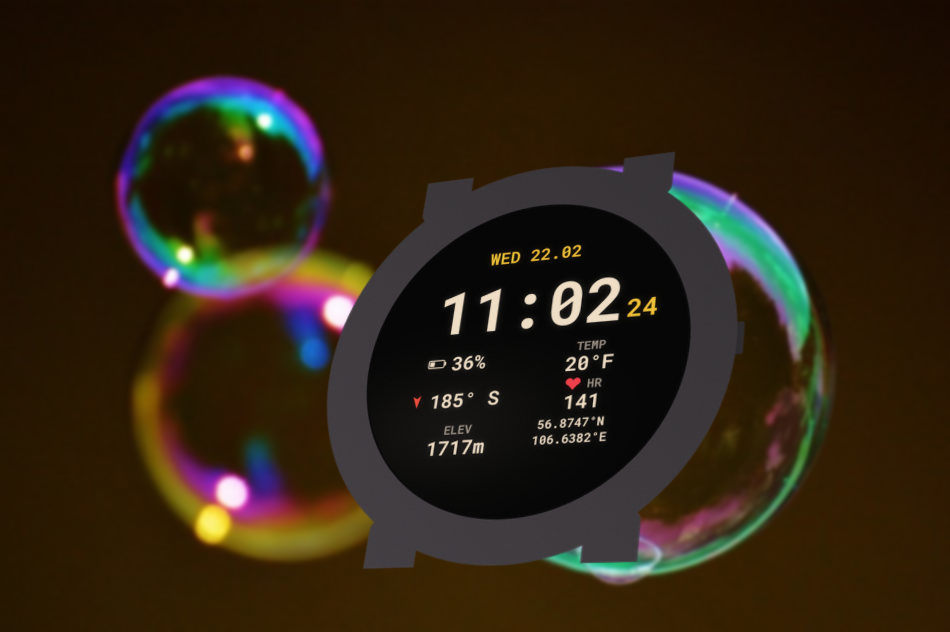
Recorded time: **11:02:24**
